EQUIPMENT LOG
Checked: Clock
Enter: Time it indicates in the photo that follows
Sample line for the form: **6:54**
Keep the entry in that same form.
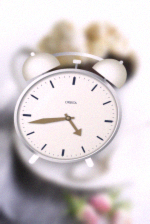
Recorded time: **4:43**
